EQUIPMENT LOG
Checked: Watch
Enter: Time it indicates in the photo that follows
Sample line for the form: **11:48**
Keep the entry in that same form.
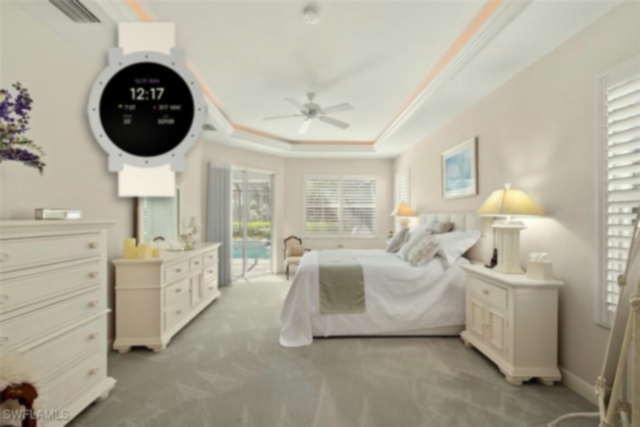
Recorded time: **12:17**
